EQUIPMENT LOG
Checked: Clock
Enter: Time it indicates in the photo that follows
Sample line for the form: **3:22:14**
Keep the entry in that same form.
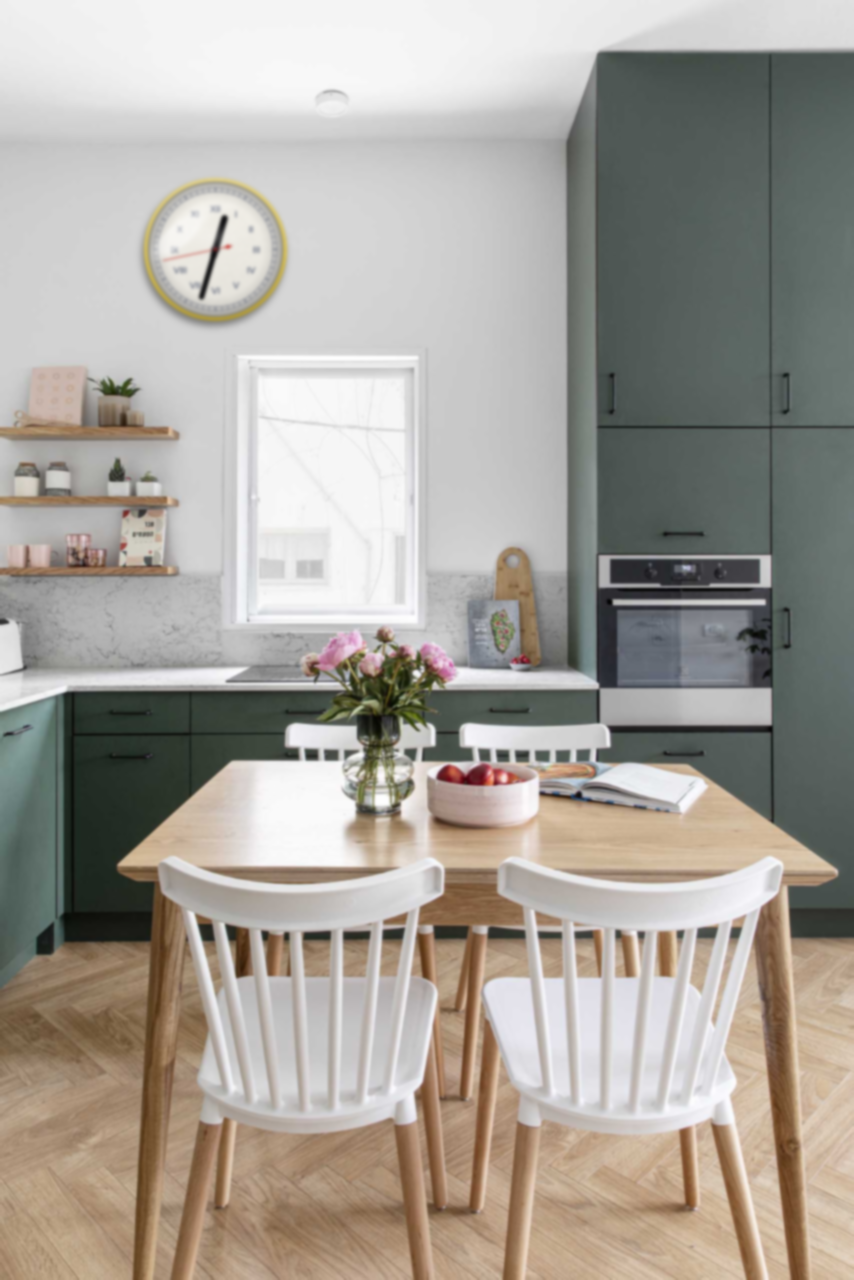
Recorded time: **12:32:43**
